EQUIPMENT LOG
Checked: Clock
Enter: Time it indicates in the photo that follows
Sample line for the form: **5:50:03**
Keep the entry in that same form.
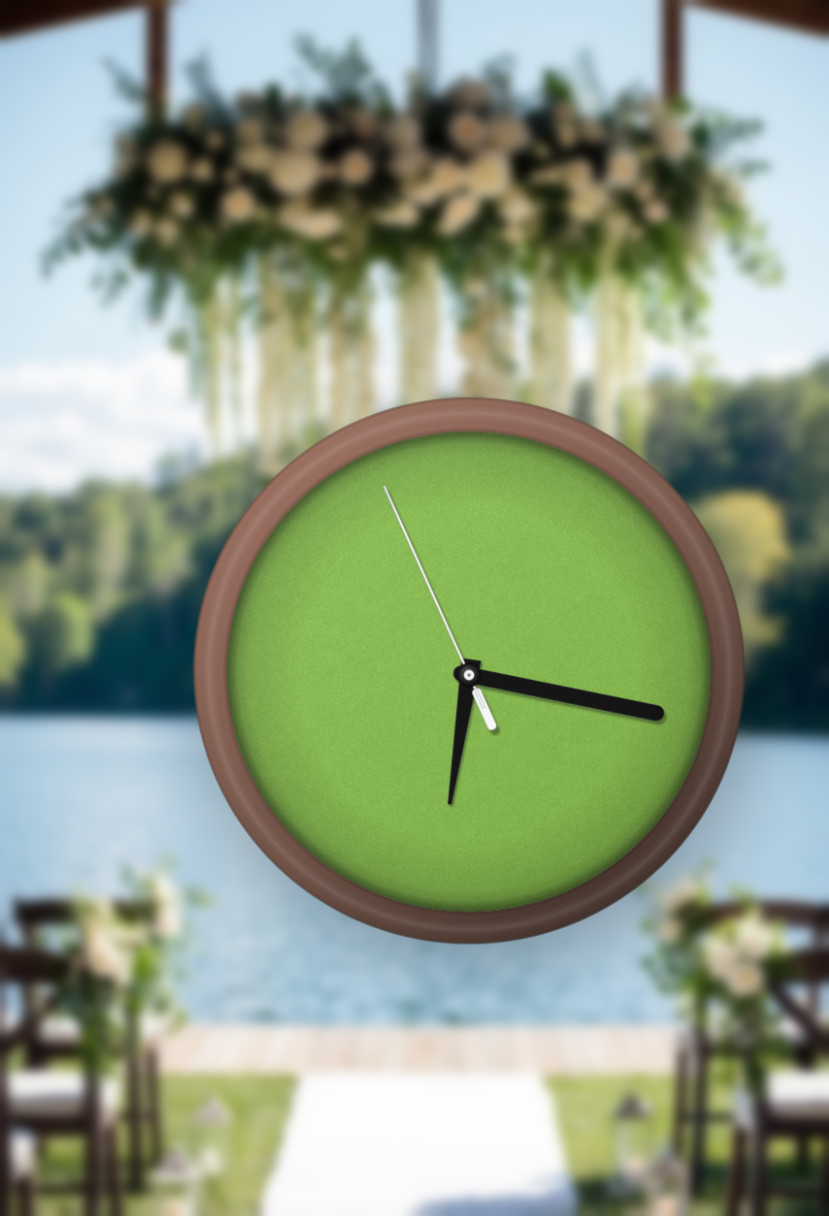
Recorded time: **6:16:56**
